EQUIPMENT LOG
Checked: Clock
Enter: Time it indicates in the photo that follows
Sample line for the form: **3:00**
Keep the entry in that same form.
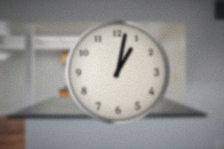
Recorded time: **1:02**
